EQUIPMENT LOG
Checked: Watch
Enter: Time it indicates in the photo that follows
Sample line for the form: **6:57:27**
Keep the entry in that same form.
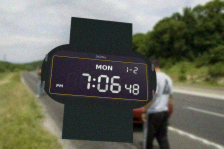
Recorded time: **7:06:48**
